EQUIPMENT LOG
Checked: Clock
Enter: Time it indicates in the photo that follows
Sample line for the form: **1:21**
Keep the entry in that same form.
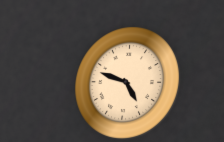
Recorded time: **4:48**
